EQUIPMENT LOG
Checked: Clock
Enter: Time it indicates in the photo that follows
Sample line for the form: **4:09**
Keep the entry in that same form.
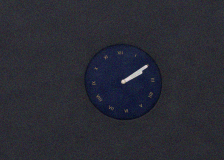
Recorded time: **2:10**
